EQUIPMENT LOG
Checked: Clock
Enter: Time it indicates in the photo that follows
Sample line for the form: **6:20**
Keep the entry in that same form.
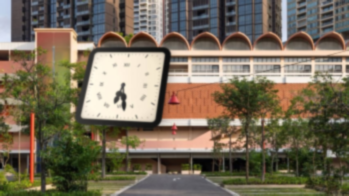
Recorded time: **6:28**
